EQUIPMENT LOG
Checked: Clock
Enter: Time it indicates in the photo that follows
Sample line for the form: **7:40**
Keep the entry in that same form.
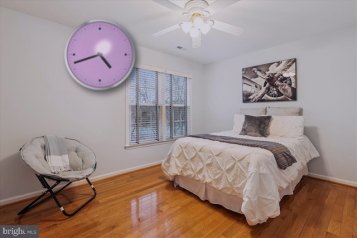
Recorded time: **4:42**
